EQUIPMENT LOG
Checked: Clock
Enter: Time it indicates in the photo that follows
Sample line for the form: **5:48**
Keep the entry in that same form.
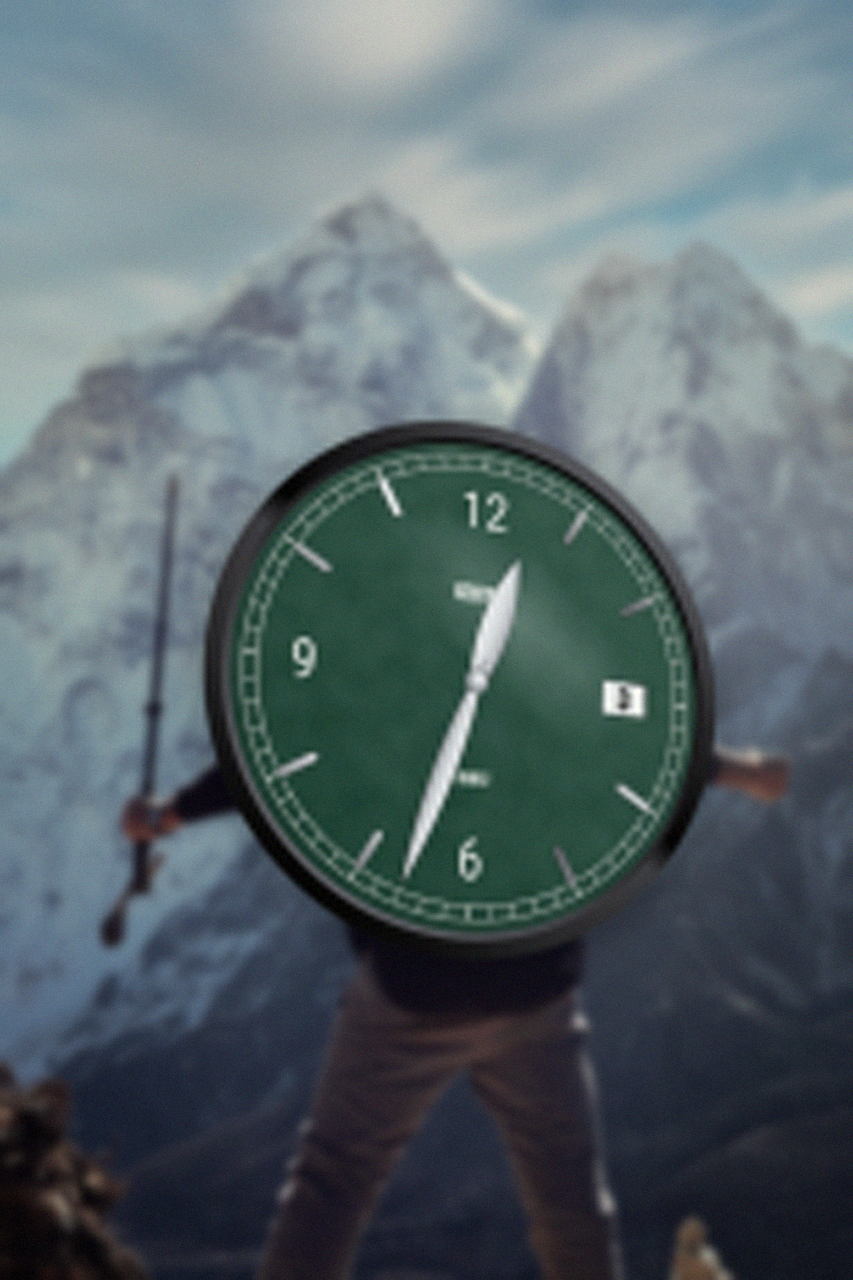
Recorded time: **12:33**
